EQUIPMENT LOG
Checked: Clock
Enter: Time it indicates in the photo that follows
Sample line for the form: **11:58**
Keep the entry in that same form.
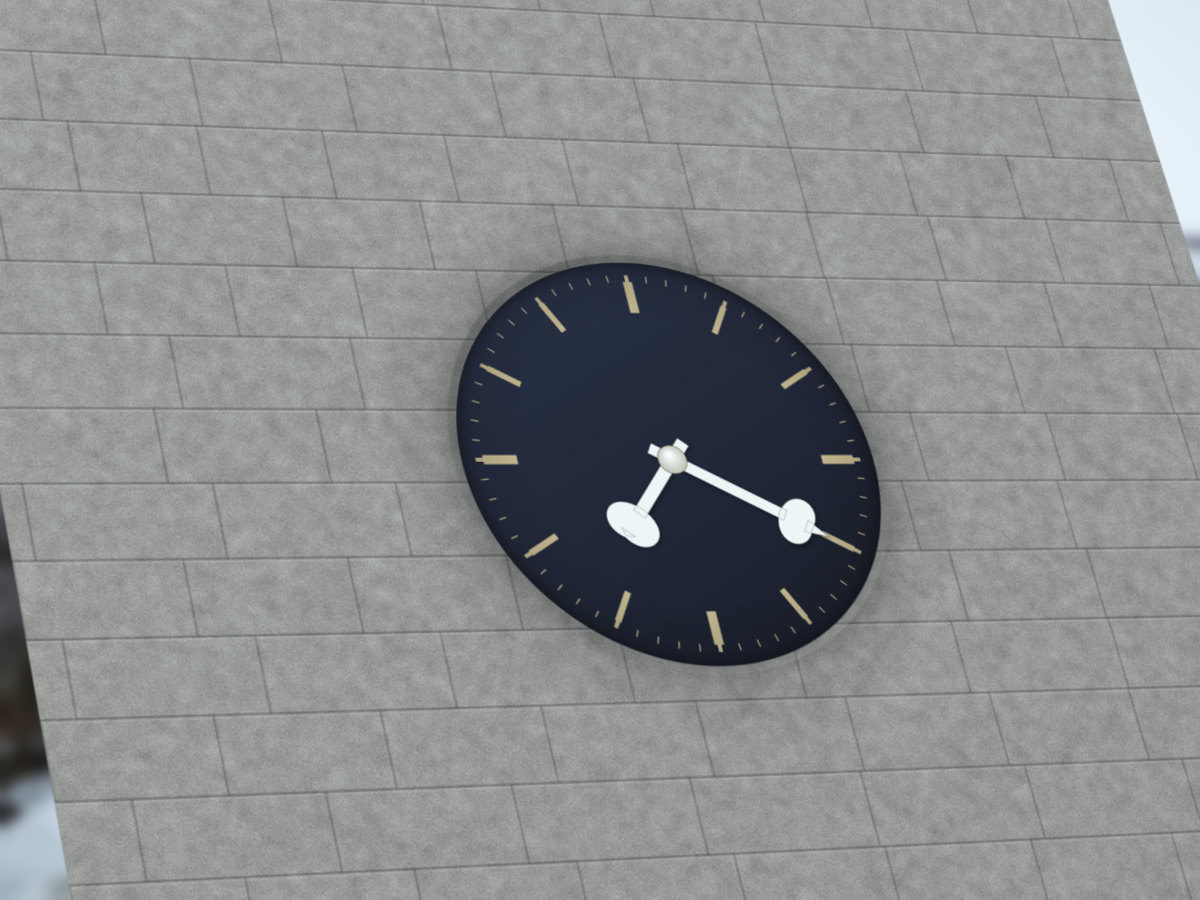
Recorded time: **7:20**
